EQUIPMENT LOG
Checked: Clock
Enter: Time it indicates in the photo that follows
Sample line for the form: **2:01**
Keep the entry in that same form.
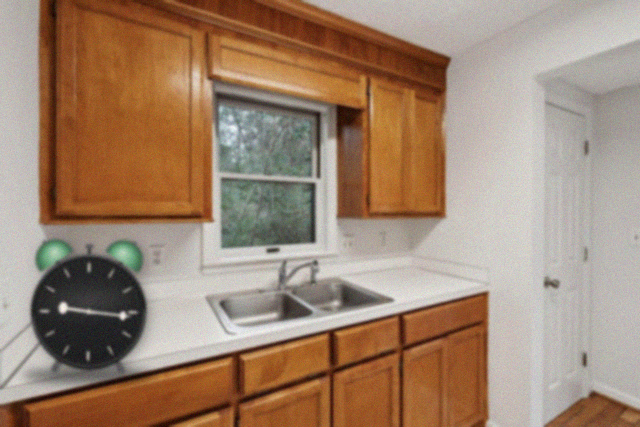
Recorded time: **9:16**
